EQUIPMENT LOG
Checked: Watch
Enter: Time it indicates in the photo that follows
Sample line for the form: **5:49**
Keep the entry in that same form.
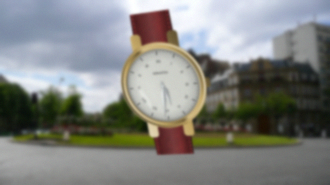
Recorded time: **5:31**
